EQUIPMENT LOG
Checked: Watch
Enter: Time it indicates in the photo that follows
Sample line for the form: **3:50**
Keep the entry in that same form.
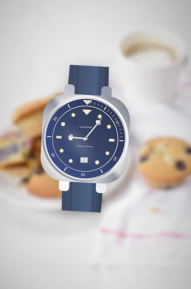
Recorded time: **9:06**
